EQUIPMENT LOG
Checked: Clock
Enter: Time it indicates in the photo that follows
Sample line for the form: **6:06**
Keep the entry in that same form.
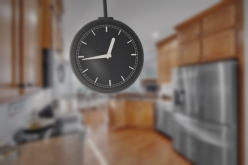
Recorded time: **12:44**
